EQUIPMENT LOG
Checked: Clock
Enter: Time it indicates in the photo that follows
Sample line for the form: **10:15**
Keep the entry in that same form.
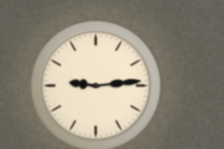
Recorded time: **9:14**
